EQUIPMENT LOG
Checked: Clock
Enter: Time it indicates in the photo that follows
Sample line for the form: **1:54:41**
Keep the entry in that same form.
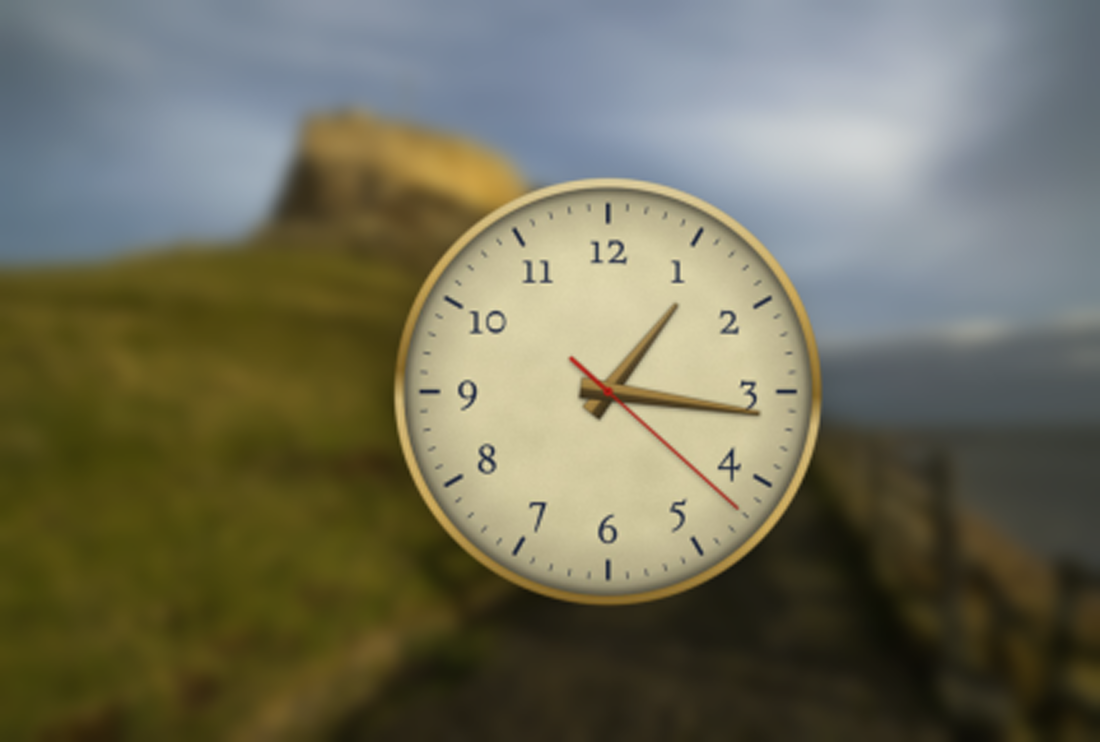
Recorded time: **1:16:22**
